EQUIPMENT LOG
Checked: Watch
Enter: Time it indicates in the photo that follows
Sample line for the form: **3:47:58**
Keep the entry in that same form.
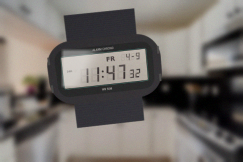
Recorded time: **11:47:32**
